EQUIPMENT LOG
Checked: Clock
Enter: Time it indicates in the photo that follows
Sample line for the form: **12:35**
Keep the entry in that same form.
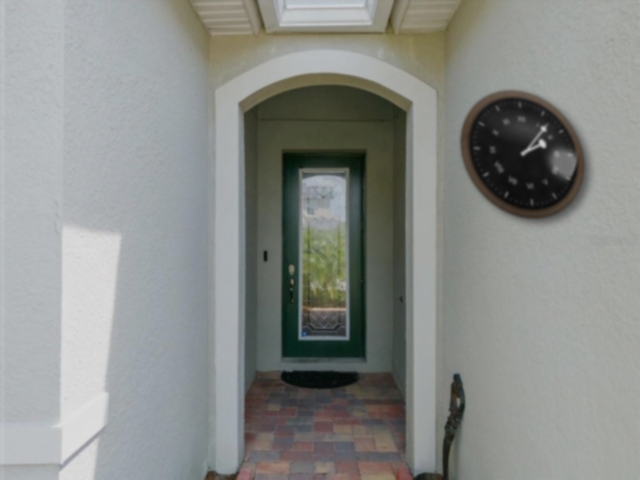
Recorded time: **2:07**
